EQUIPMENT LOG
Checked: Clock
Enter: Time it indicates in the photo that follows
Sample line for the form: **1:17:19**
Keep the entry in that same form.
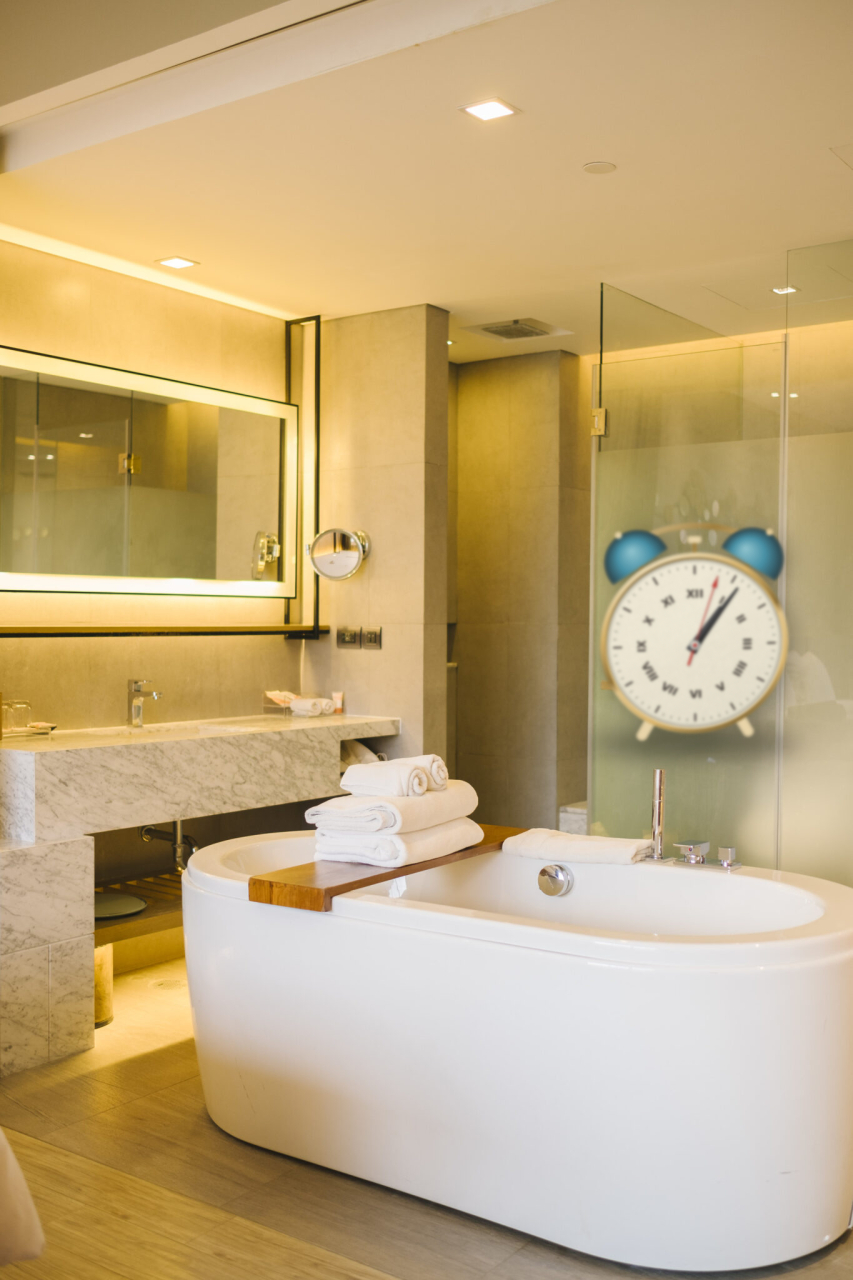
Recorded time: **1:06:03**
